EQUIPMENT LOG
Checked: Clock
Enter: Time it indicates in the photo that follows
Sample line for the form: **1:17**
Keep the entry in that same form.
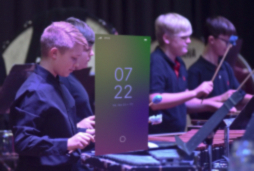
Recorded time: **7:22**
